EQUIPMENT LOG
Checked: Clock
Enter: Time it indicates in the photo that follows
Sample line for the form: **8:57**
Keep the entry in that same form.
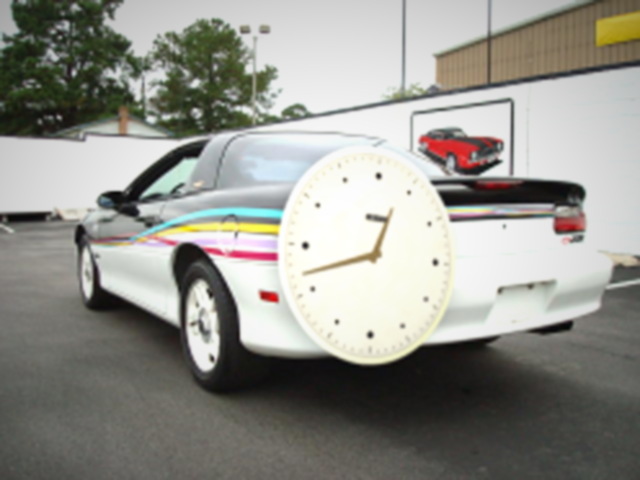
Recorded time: **12:42**
